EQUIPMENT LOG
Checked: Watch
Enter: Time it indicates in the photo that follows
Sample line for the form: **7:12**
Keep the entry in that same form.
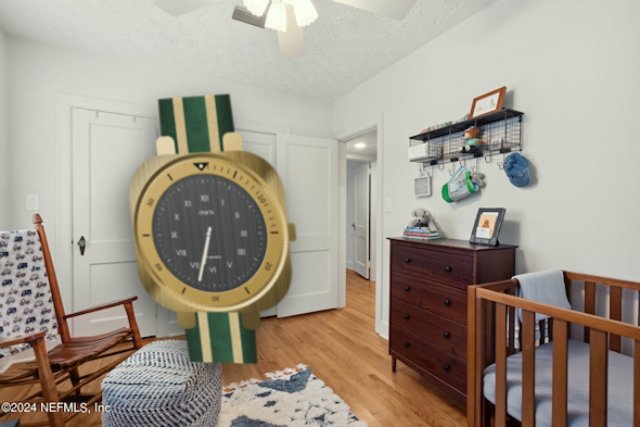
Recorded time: **6:33**
